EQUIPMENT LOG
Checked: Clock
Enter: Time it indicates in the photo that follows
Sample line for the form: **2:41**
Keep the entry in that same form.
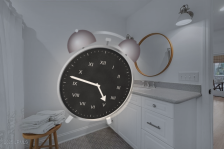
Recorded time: **4:47**
